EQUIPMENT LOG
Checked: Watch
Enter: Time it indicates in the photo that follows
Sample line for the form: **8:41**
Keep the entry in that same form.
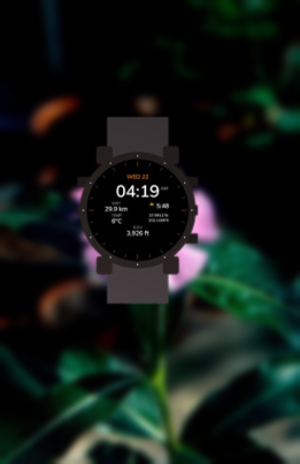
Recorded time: **4:19**
